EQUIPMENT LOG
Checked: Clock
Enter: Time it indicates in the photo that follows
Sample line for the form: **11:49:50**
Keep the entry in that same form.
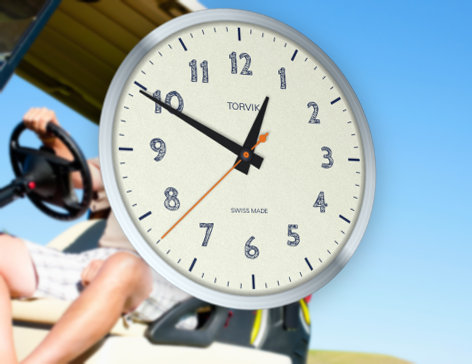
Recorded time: **12:49:38**
